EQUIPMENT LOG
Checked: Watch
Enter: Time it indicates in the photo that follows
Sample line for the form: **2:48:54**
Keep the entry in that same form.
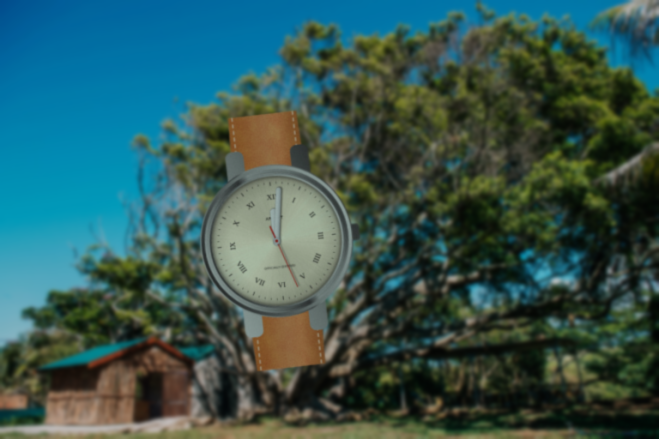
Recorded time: **12:01:27**
